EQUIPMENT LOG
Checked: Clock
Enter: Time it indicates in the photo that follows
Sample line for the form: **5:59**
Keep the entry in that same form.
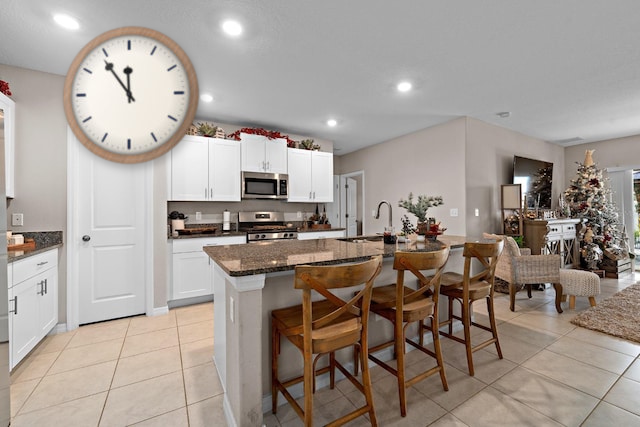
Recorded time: **11:54**
